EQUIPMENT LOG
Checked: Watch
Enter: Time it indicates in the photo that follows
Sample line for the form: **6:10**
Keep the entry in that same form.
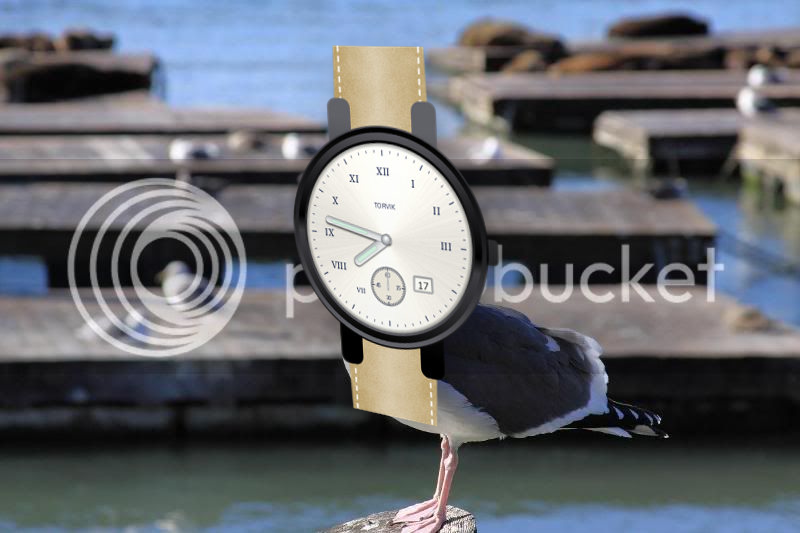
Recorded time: **7:47**
